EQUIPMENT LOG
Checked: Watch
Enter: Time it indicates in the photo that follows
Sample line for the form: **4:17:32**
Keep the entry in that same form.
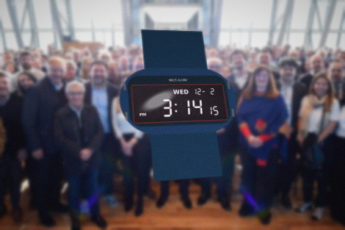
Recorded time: **3:14:15**
